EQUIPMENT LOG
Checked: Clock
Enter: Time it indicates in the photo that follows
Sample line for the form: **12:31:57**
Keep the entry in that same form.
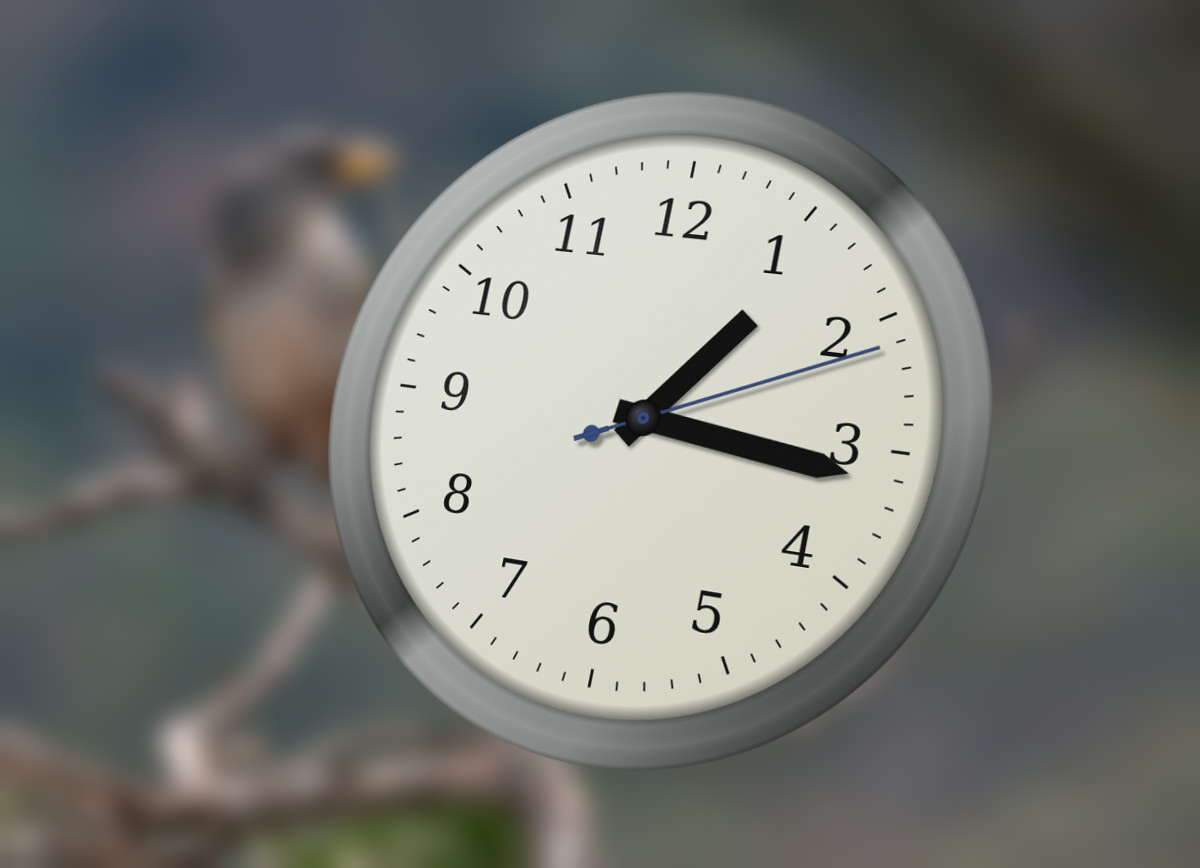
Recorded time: **1:16:11**
